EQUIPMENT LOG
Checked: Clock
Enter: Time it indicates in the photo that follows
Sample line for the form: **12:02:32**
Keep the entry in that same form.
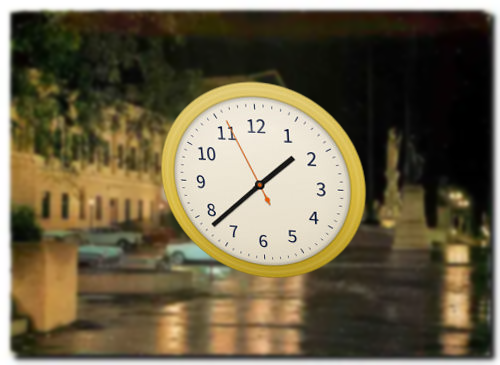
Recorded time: **1:37:56**
